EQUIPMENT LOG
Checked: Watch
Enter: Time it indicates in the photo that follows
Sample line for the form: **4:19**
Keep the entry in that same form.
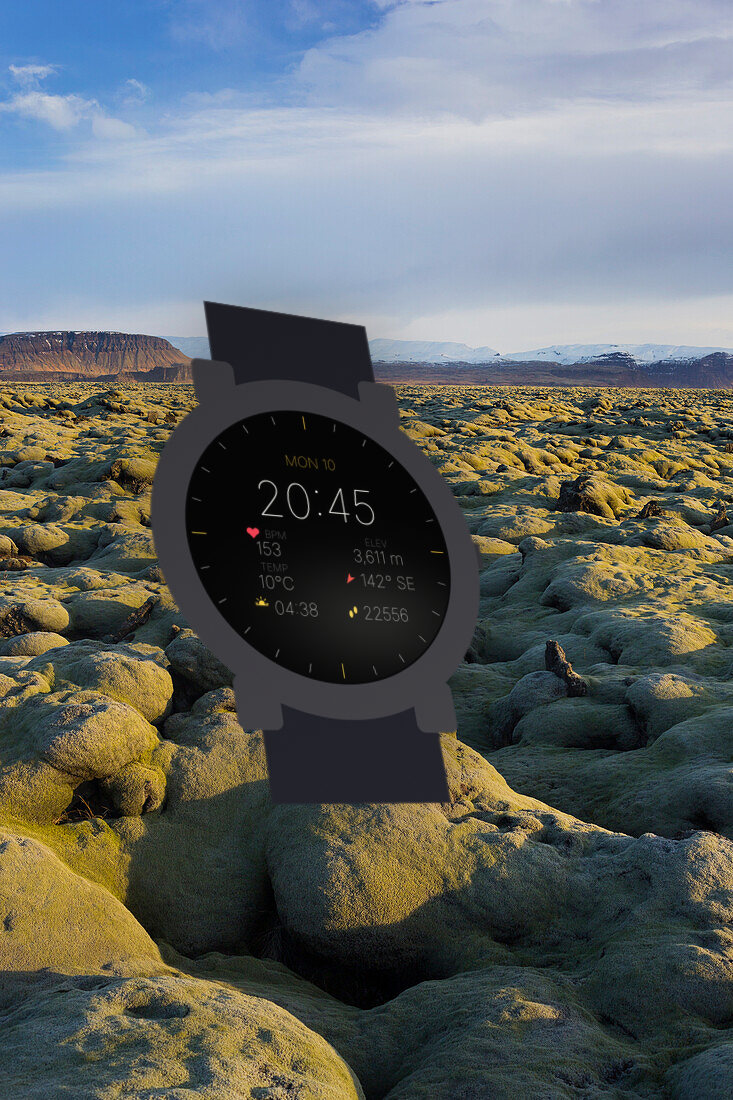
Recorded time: **20:45**
